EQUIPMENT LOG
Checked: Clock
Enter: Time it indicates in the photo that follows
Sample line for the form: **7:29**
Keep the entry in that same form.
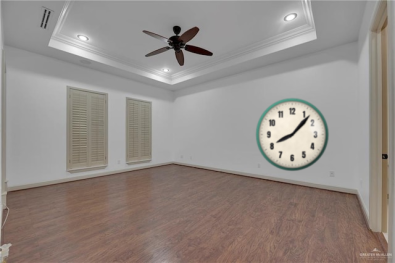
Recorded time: **8:07**
